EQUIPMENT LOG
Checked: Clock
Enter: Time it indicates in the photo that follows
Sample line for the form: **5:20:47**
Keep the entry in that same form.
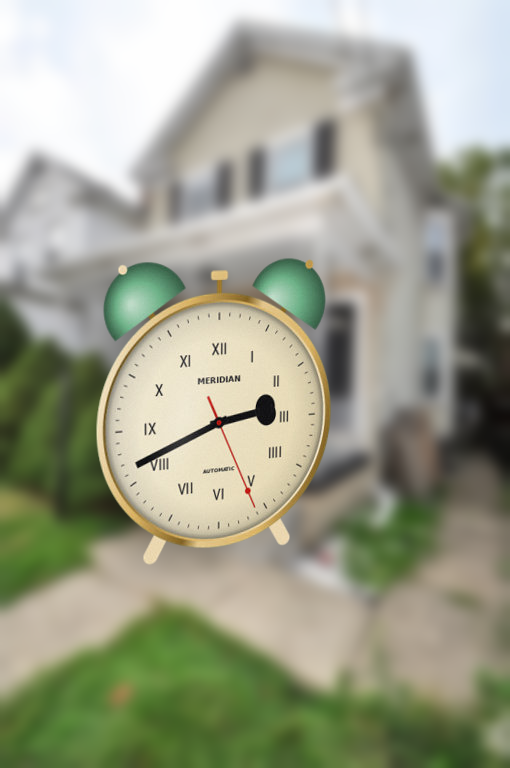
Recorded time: **2:41:26**
